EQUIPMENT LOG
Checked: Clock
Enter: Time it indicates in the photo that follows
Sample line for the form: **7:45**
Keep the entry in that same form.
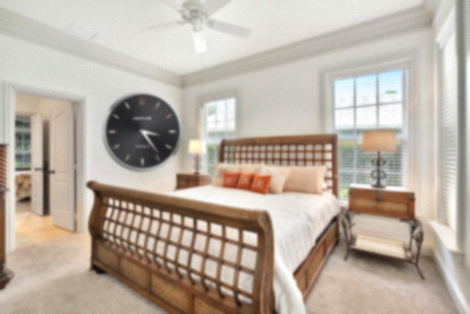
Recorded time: **3:24**
